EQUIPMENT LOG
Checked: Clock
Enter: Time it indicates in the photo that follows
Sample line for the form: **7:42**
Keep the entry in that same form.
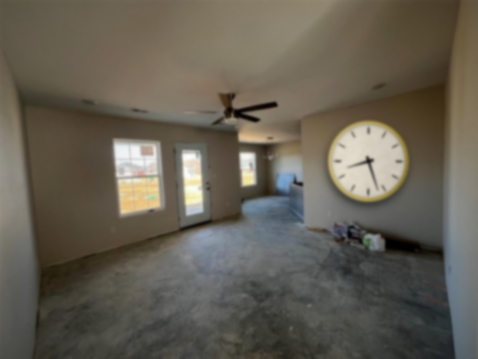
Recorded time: **8:27**
